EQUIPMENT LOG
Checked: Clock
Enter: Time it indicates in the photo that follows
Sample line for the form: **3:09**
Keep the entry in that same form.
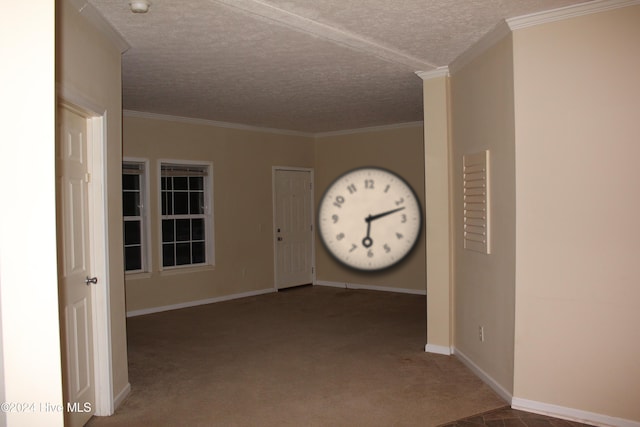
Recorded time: **6:12**
